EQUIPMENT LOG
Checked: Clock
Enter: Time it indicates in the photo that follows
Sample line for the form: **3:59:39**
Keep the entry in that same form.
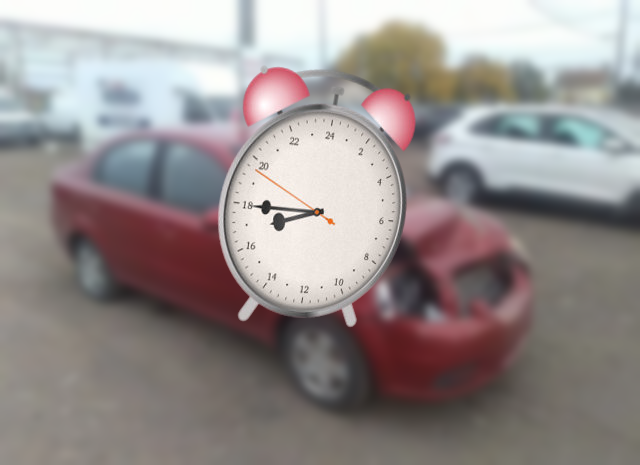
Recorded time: **16:44:49**
